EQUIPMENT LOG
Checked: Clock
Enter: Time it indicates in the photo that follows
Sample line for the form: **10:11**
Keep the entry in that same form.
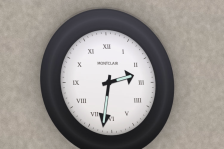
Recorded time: **2:32**
